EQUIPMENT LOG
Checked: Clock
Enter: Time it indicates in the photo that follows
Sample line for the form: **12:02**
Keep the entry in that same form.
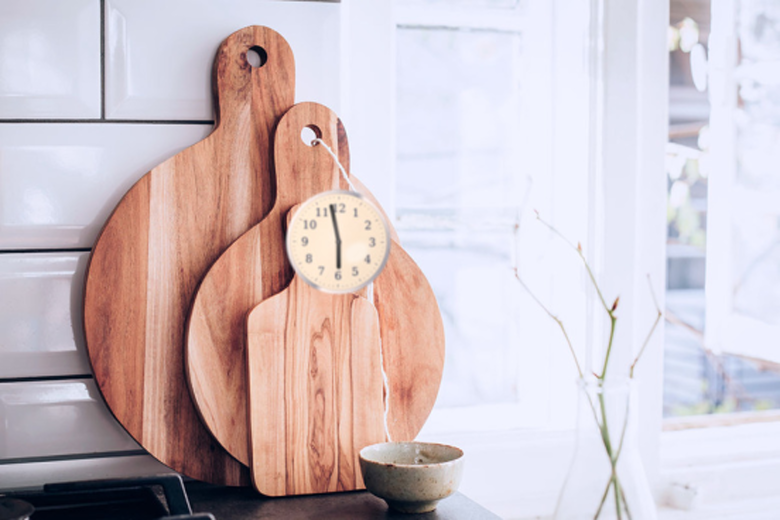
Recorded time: **5:58**
